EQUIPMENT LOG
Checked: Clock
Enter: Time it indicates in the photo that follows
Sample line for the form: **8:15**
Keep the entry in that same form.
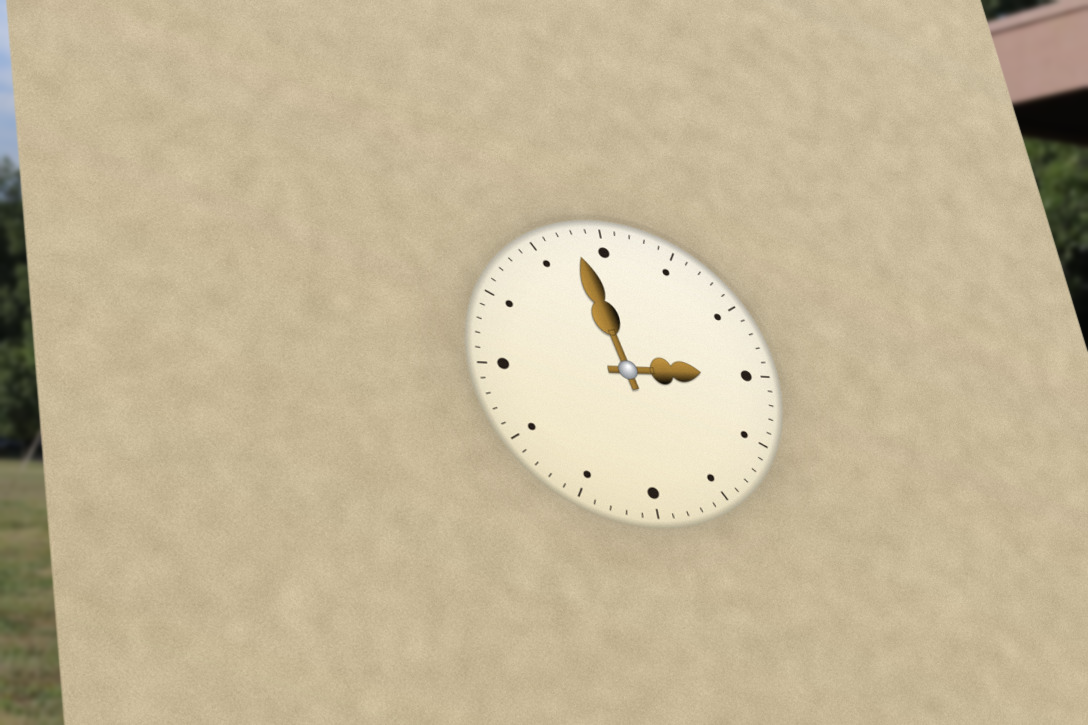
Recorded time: **2:58**
